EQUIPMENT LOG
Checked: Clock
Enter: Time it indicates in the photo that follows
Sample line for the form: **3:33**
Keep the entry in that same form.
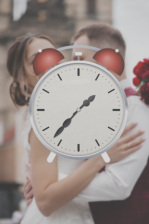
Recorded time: **1:37**
